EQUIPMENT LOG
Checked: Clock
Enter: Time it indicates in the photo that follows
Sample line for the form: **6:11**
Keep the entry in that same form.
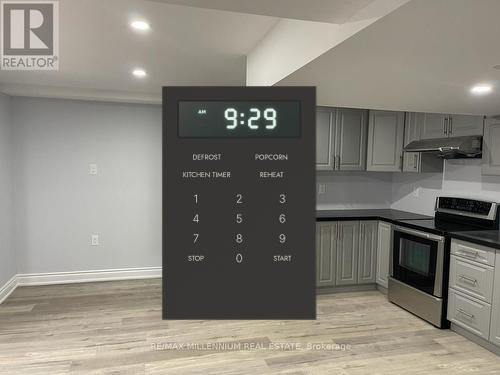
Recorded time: **9:29**
